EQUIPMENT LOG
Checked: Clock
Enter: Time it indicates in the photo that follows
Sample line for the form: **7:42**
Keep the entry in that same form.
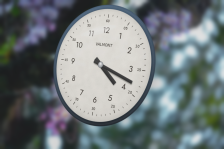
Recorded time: **4:18**
